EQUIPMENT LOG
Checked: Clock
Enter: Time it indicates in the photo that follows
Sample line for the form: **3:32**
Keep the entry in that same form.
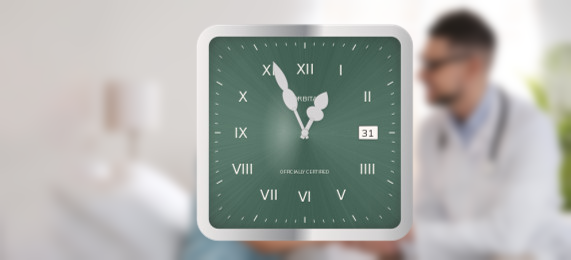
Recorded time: **12:56**
